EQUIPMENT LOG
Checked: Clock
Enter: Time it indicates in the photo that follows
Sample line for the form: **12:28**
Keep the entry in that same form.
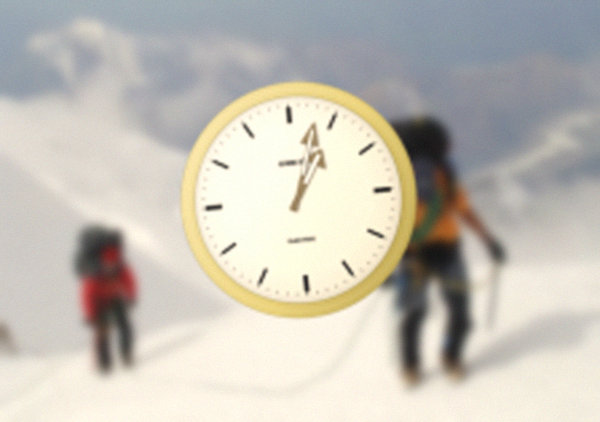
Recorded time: **1:03**
